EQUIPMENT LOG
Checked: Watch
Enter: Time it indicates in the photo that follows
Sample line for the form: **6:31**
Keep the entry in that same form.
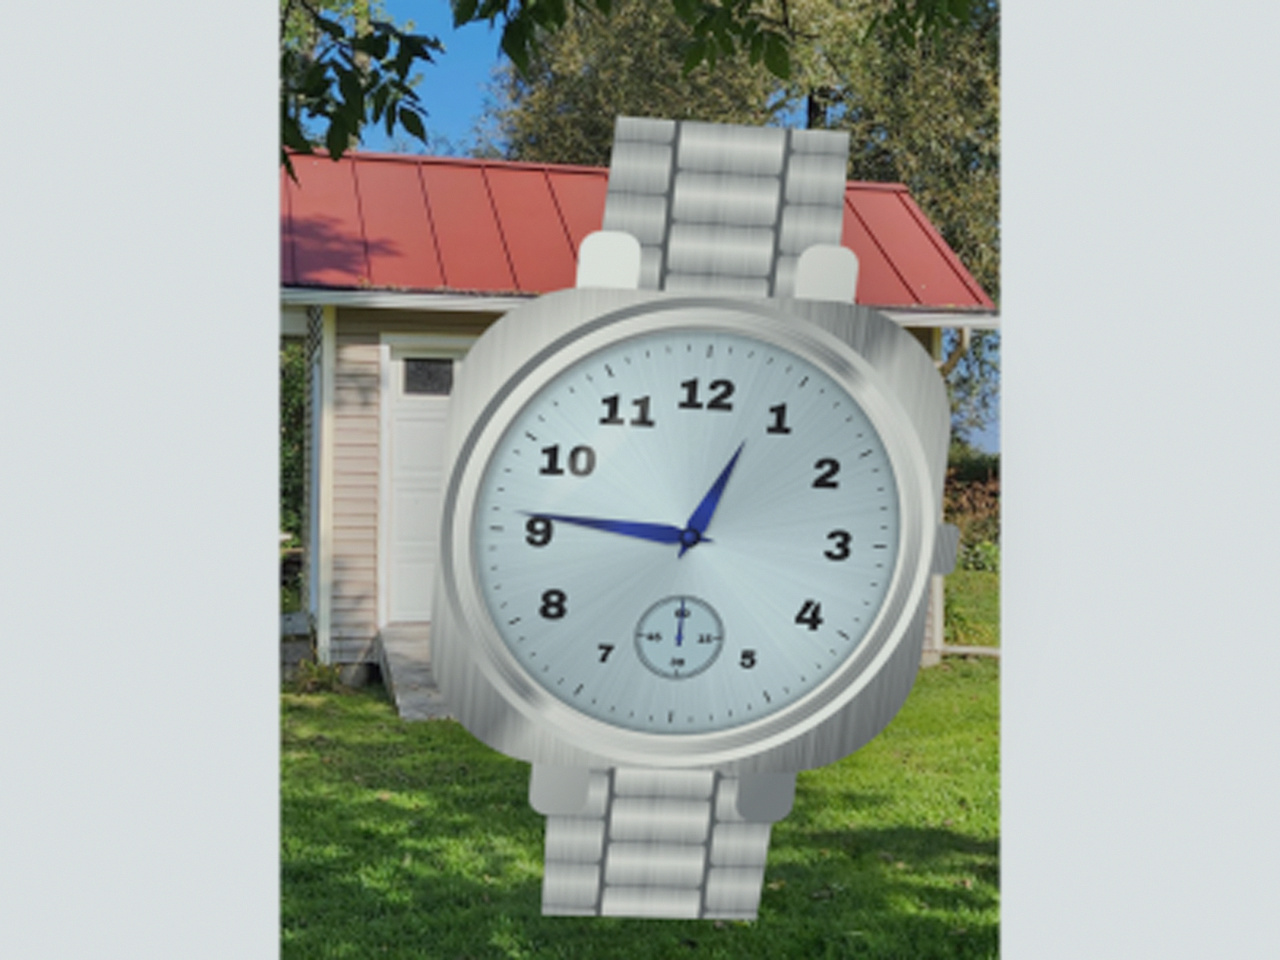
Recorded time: **12:46**
